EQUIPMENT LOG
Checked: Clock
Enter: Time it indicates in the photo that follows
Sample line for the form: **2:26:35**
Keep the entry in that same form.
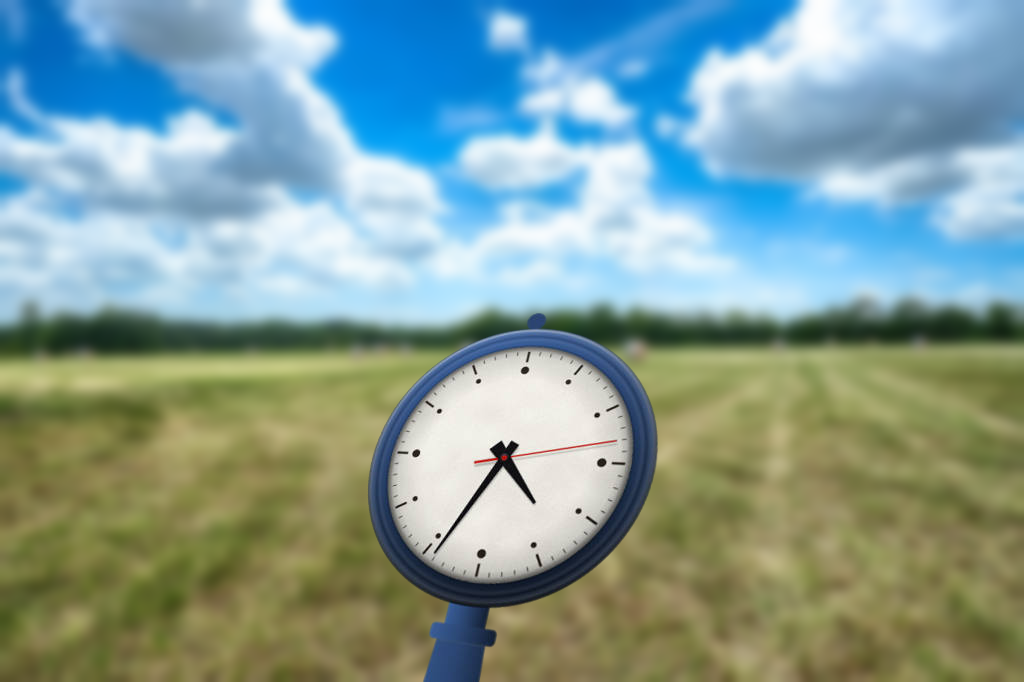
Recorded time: **4:34:13**
